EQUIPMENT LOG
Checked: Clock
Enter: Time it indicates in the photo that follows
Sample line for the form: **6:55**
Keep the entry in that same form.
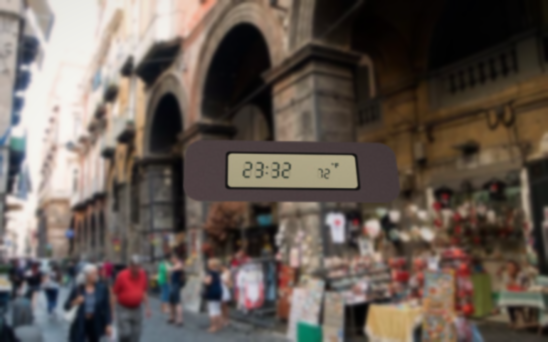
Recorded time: **23:32**
